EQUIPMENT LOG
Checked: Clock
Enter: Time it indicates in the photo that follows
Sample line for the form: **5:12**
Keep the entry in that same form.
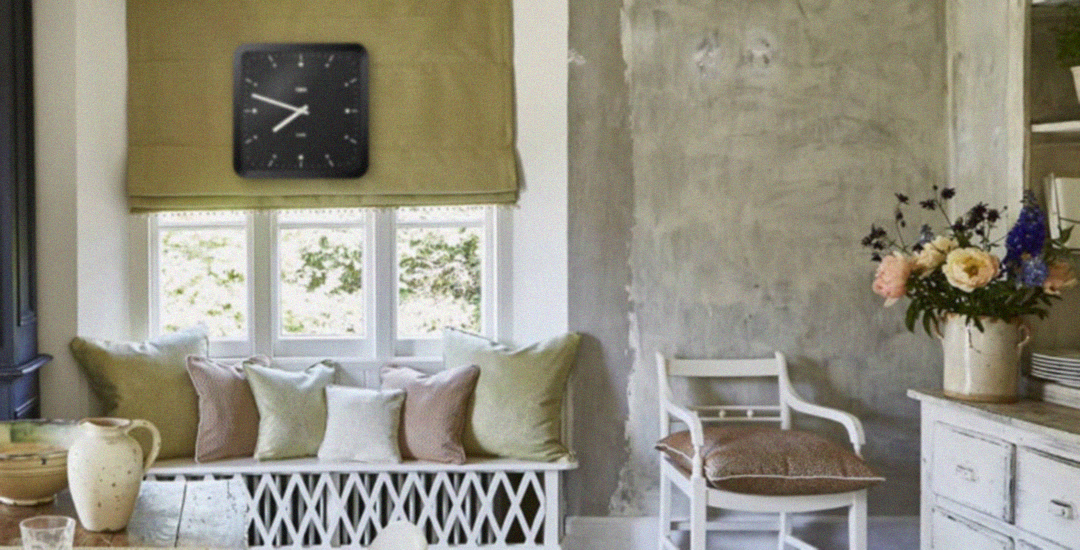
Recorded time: **7:48**
